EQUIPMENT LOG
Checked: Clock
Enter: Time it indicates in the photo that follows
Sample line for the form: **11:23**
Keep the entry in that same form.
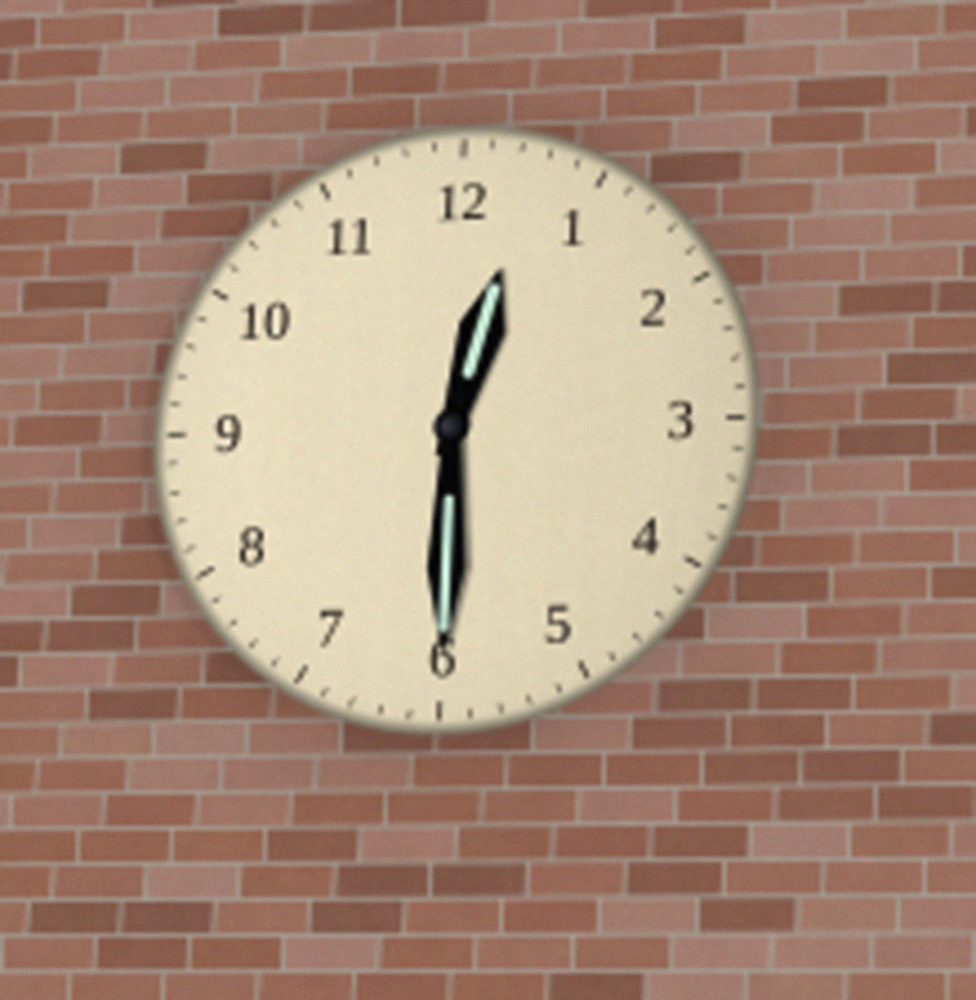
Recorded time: **12:30**
